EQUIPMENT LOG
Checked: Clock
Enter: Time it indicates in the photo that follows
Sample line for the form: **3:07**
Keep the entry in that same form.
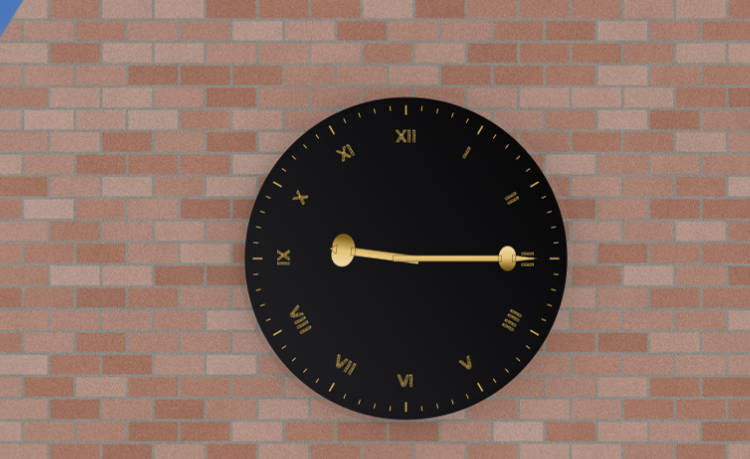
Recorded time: **9:15**
